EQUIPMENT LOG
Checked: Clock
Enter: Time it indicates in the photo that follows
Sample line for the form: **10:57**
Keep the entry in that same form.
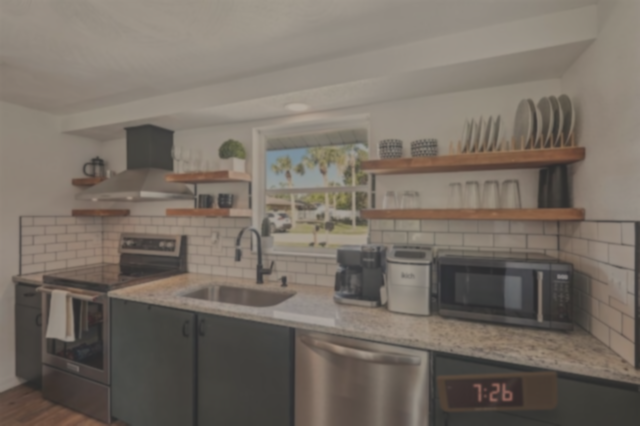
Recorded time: **7:26**
